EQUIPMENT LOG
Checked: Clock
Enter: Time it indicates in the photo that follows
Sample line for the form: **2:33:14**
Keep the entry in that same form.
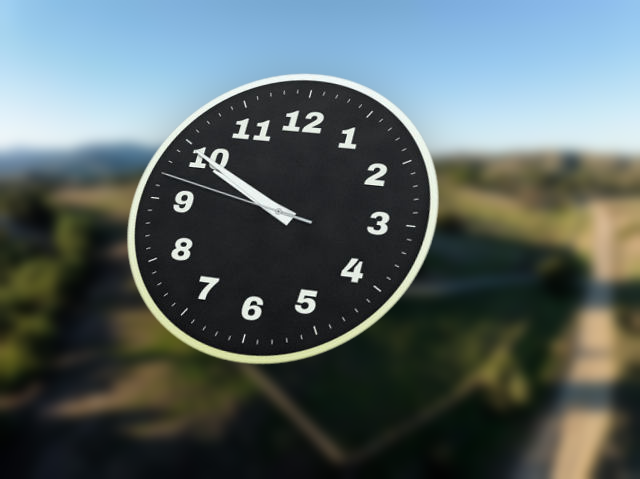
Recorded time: **9:49:47**
